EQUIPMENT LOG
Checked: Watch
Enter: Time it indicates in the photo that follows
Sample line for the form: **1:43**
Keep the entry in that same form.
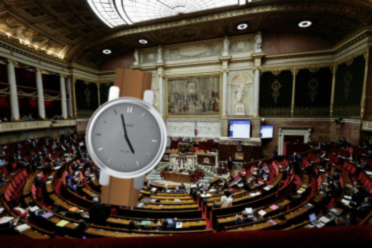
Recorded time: **4:57**
